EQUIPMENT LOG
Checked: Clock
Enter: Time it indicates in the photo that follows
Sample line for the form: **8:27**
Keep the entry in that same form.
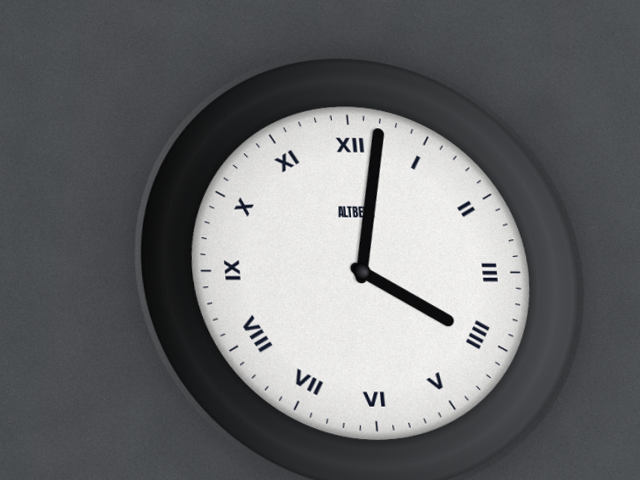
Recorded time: **4:02**
